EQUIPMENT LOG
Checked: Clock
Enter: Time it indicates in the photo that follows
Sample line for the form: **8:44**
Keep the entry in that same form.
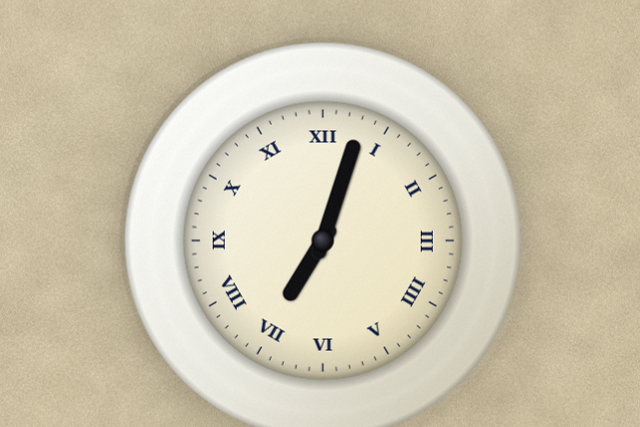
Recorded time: **7:03**
